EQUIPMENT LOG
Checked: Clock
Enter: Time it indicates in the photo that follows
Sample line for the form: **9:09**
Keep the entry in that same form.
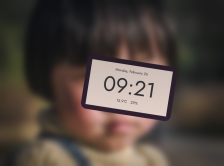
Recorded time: **9:21**
